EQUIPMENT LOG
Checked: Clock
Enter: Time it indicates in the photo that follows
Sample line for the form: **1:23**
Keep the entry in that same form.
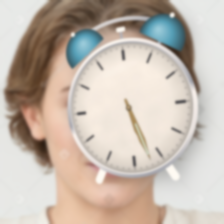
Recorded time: **5:27**
